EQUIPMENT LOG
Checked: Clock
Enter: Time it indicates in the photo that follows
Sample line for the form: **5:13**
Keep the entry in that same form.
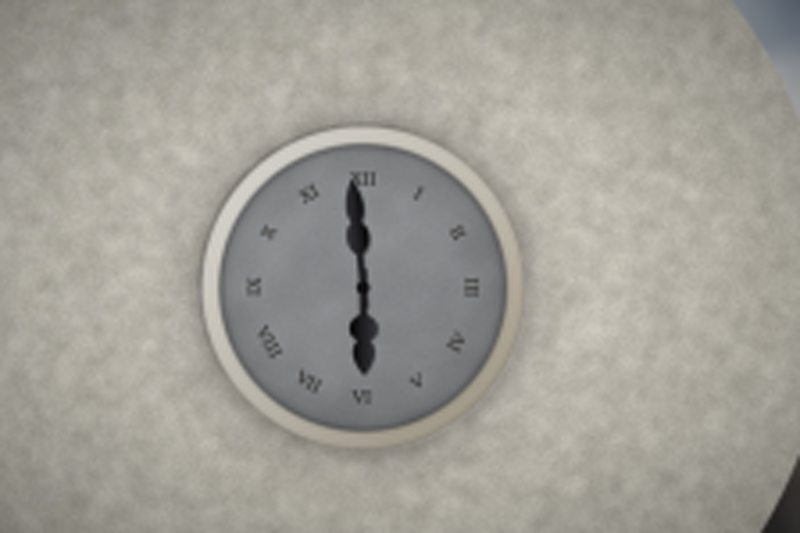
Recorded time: **5:59**
